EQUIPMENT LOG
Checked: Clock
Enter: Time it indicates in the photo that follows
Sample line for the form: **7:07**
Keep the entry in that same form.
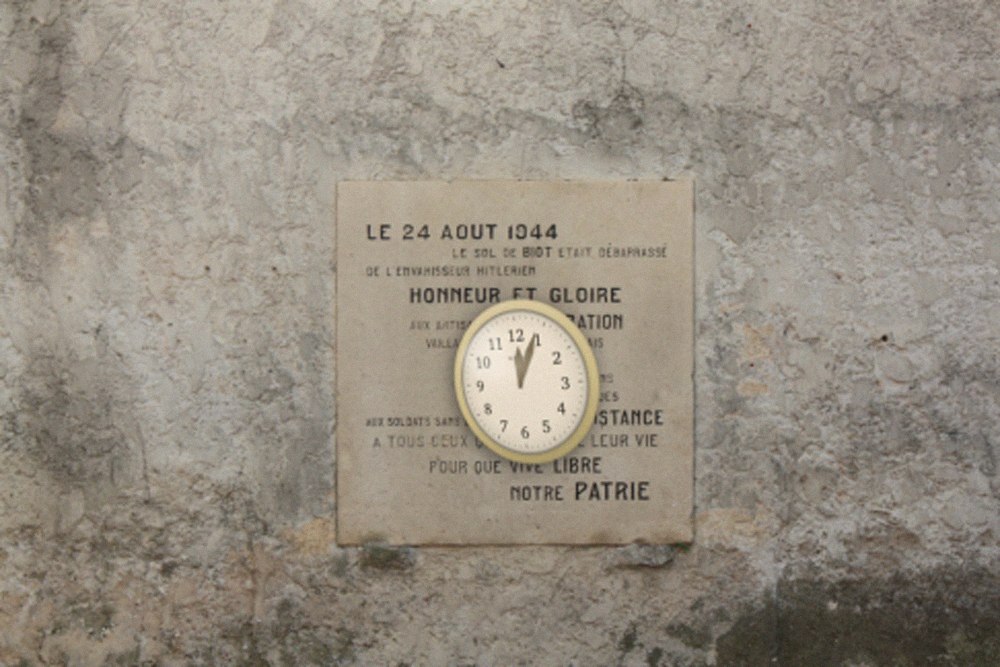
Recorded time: **12:04**
